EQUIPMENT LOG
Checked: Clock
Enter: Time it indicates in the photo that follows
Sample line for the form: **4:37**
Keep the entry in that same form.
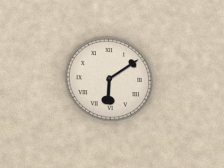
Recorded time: **6:09**
